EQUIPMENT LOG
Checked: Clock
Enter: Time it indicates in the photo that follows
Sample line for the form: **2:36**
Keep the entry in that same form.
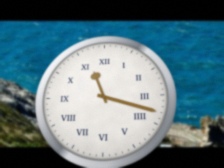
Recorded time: **11:18**
